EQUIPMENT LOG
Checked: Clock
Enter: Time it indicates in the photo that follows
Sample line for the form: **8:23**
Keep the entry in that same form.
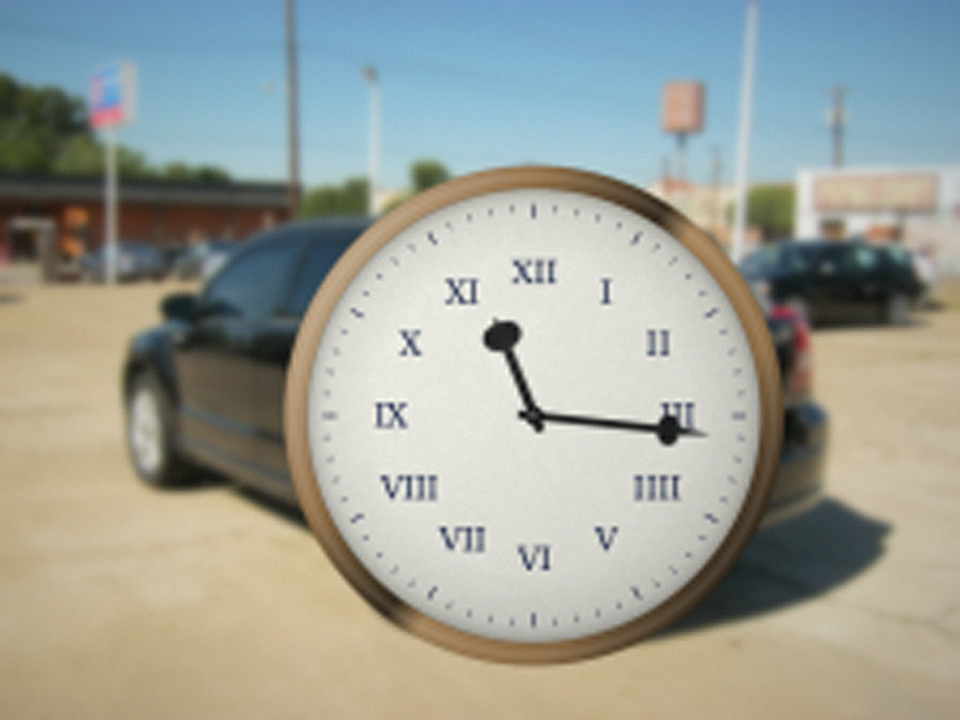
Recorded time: **11:16**
